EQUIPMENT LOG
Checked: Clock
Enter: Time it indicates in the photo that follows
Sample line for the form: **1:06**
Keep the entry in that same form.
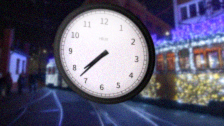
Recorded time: **7:37**
